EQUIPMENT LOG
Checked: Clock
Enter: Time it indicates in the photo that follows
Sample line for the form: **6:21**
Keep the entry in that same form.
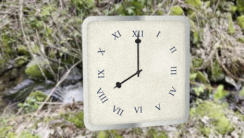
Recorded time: **8:00**
